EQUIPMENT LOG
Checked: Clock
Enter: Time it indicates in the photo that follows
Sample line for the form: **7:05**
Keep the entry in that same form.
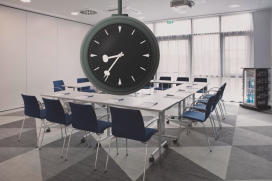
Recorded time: **8:36**
